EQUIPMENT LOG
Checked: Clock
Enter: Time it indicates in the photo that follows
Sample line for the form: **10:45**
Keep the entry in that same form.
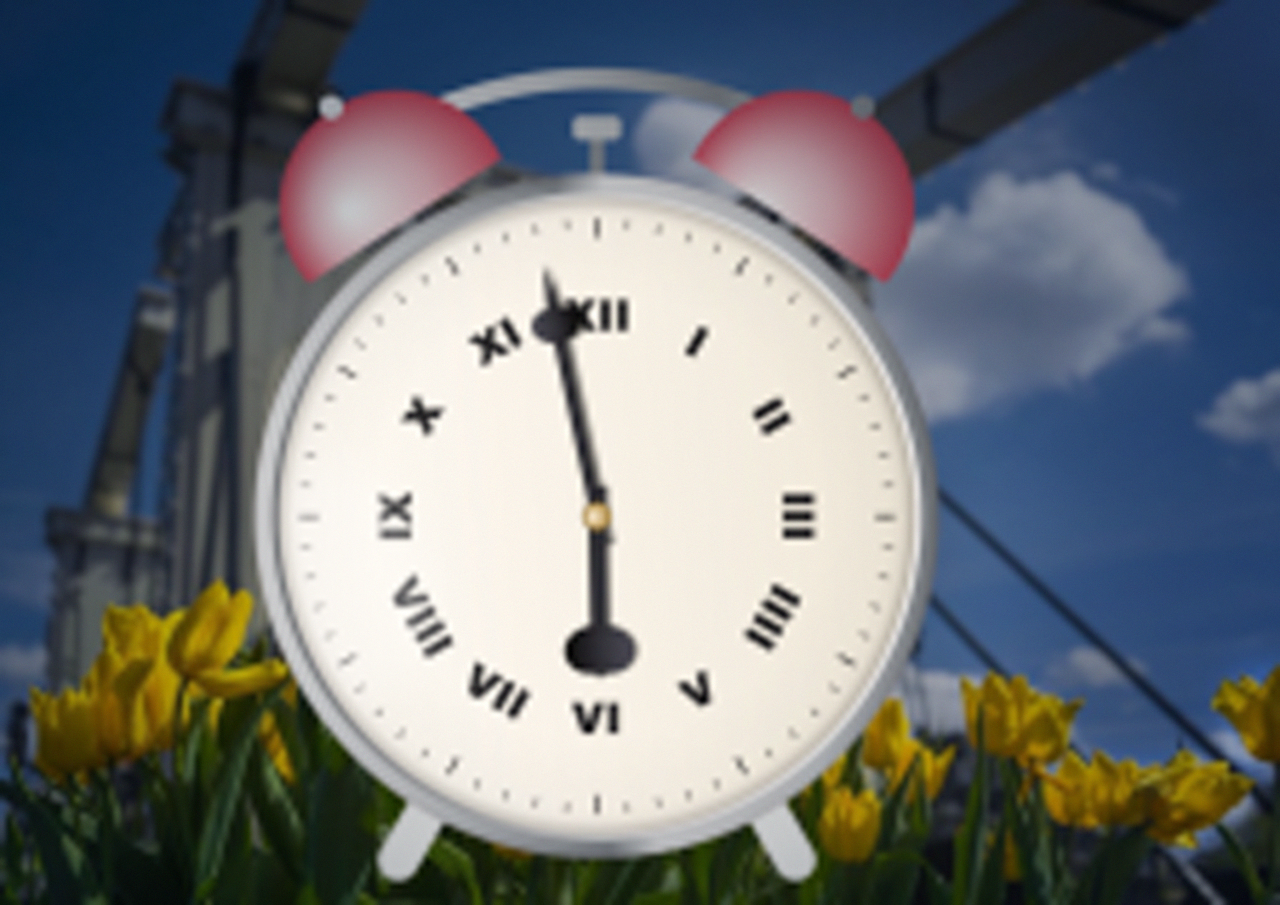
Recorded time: **5:58**
